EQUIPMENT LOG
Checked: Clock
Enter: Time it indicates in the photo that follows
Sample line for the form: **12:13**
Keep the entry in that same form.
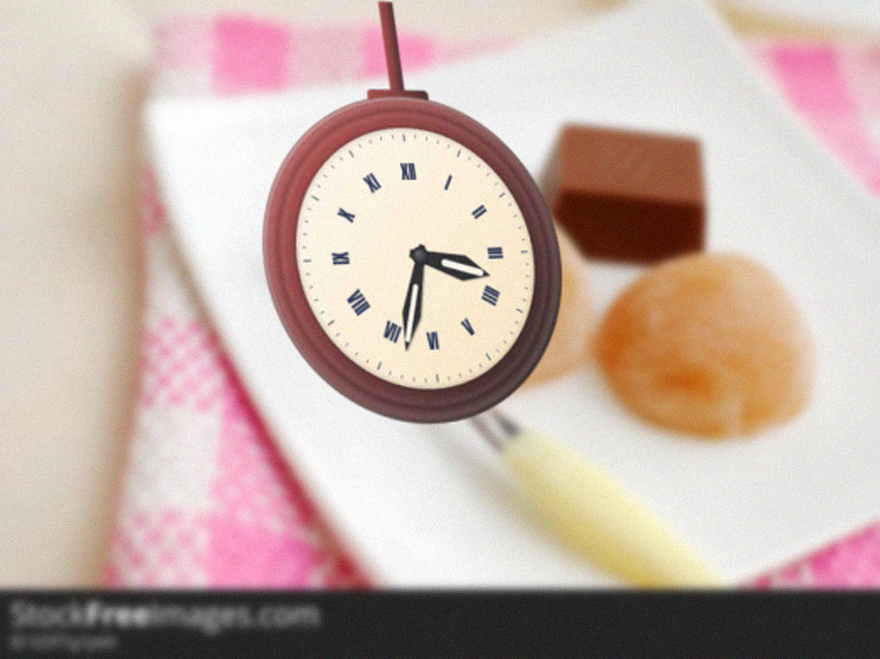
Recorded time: **3:33**
